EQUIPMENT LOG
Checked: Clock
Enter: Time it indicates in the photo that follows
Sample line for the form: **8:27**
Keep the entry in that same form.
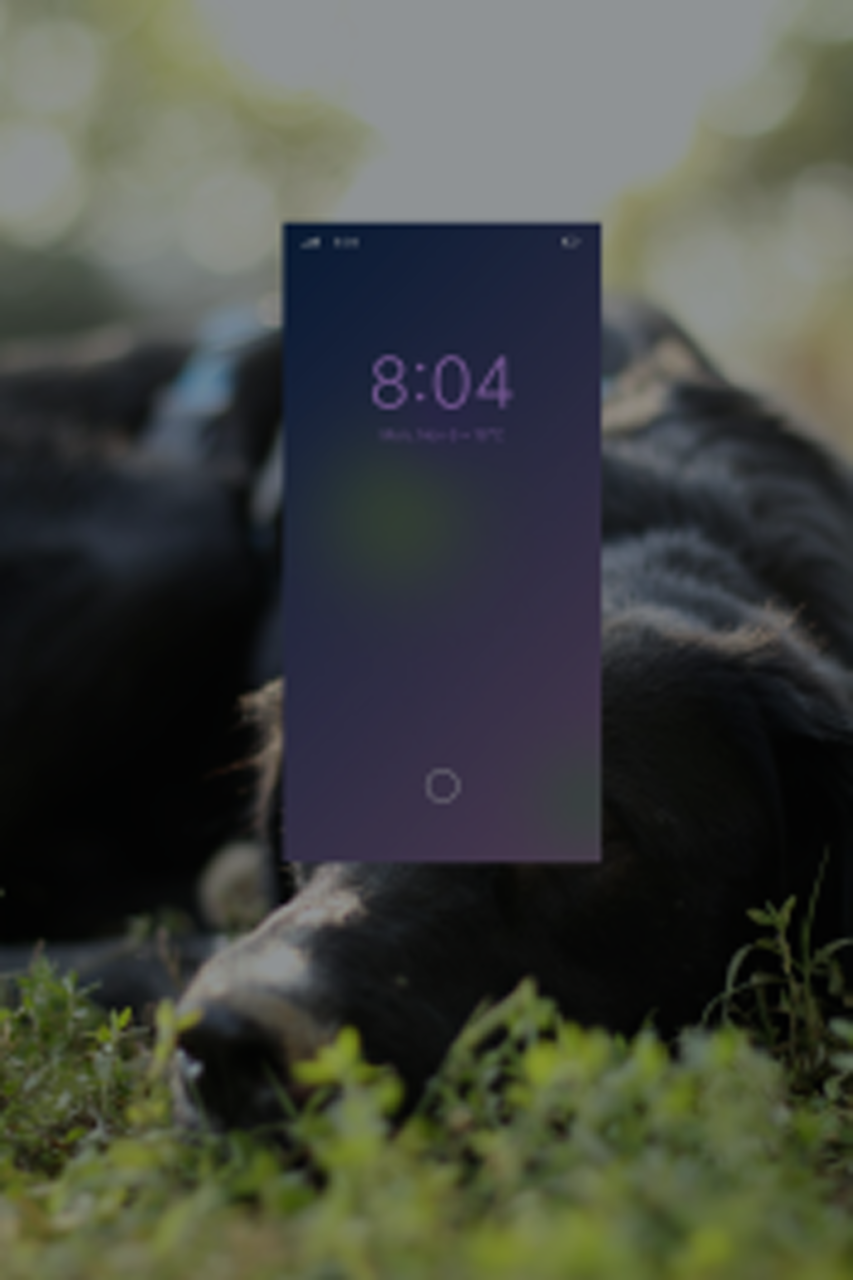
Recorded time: **8:04**
